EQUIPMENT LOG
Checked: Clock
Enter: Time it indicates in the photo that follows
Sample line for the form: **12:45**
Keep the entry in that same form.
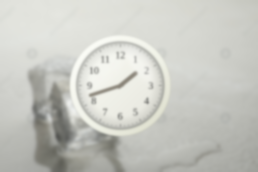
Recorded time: **1:42**
